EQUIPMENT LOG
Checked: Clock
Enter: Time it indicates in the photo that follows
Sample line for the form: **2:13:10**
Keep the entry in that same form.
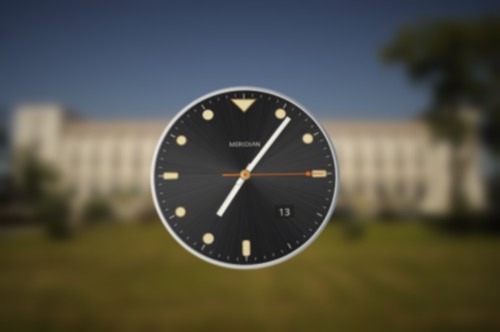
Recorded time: **7:06:15**
